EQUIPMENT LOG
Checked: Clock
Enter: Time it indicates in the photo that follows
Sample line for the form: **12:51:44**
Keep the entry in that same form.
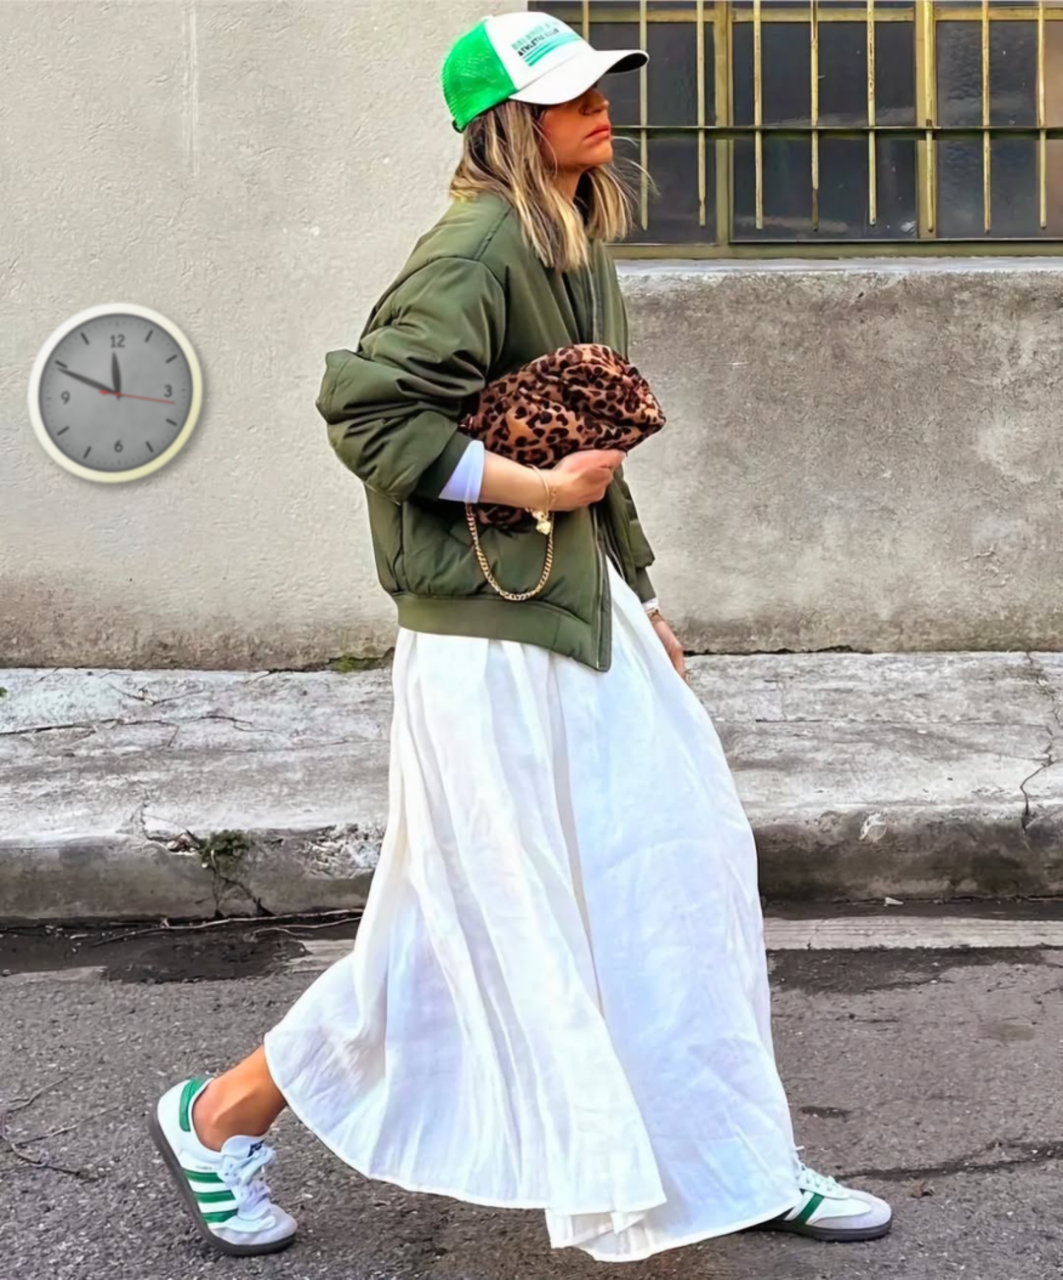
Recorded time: **11:49:17**
